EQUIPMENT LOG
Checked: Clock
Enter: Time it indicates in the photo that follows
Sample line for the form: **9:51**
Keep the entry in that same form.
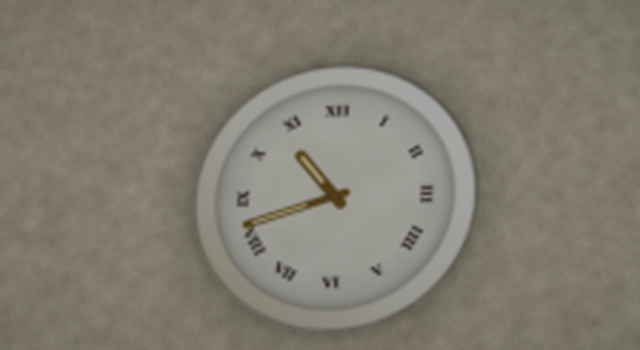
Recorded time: **10:42**
